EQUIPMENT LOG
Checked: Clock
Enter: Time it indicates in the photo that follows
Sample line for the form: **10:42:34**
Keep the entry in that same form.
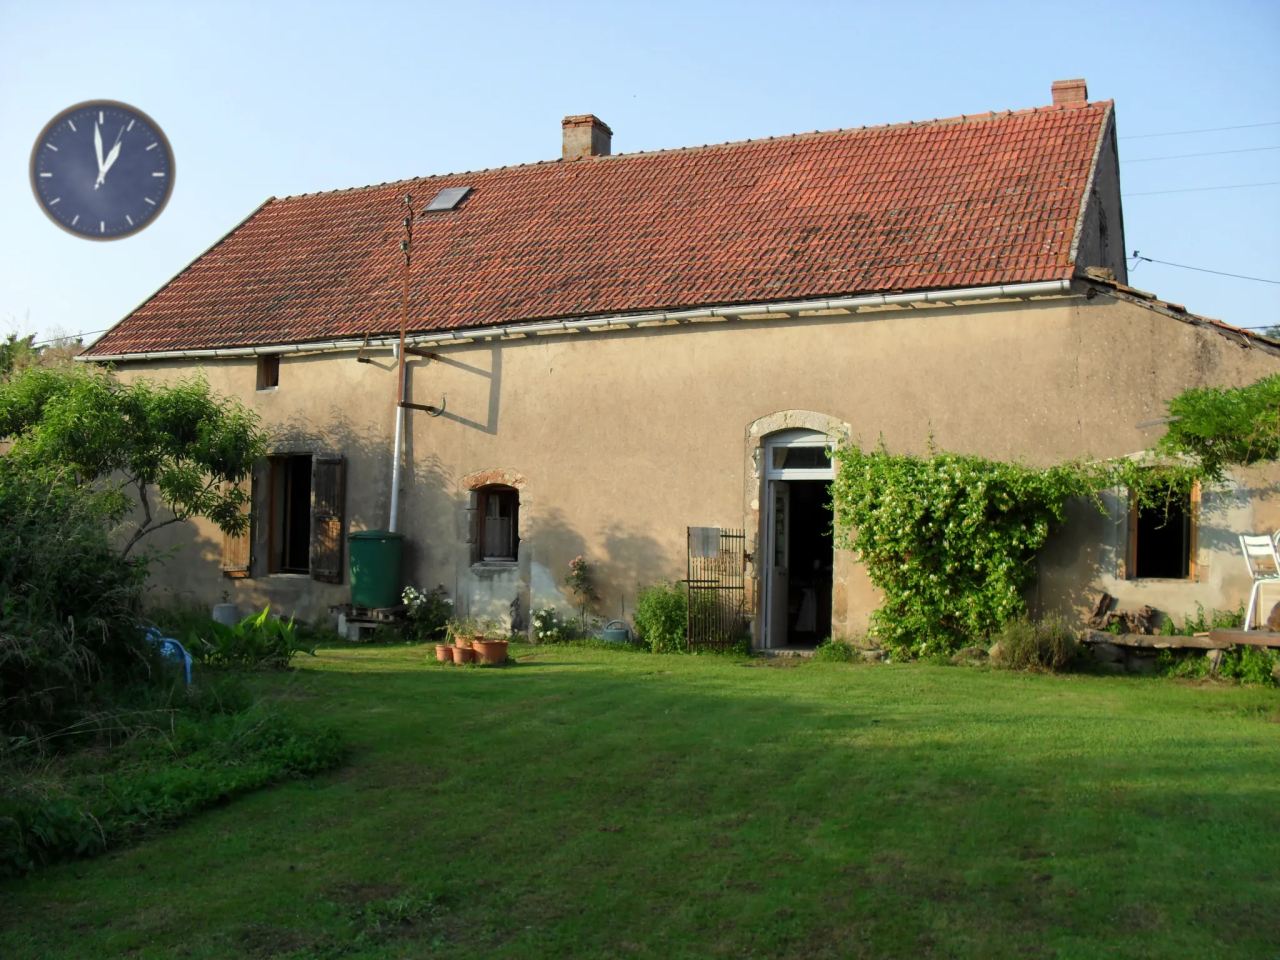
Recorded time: **12:59:04**
